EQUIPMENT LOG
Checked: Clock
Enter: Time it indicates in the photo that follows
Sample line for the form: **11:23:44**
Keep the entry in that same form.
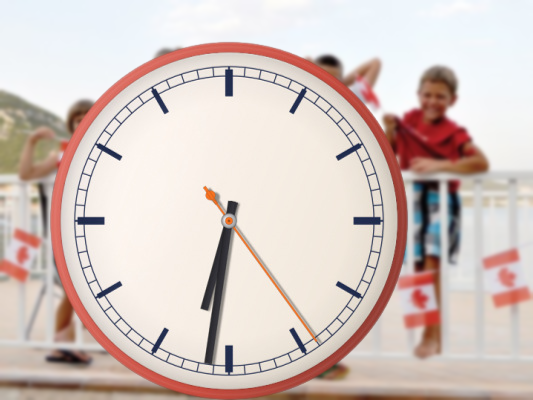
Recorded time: **6:31:24**
